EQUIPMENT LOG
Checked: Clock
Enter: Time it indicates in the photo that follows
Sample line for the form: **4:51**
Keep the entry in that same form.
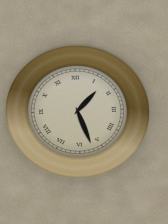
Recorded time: **1:27**
